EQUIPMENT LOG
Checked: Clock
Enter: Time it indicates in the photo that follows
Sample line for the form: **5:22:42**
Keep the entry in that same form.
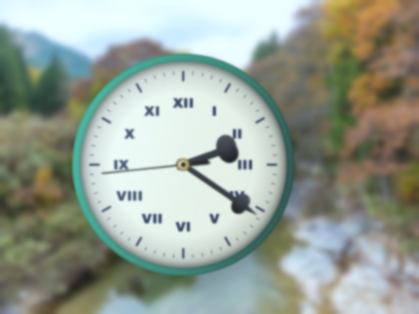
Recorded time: **2:20:44**
